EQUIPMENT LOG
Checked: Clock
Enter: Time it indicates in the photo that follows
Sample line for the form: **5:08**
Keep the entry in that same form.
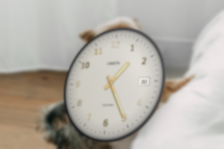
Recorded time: **1:25**
